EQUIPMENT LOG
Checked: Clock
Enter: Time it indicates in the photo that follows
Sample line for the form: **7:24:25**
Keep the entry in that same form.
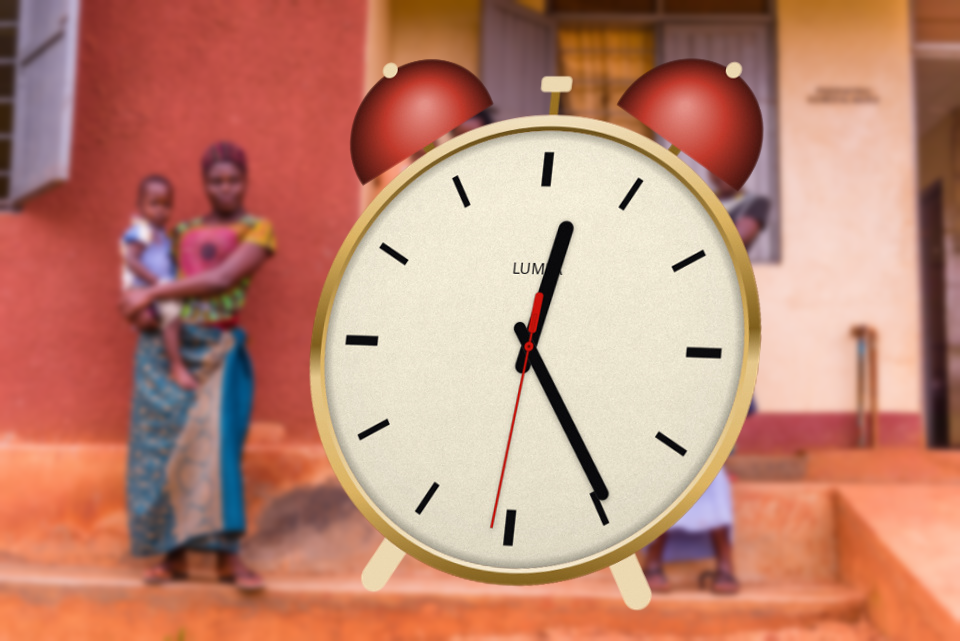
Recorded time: **12:24:31**
